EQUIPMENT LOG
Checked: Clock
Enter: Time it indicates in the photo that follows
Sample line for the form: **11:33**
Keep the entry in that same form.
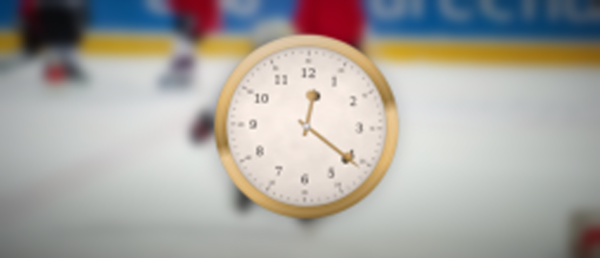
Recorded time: **12:21**
